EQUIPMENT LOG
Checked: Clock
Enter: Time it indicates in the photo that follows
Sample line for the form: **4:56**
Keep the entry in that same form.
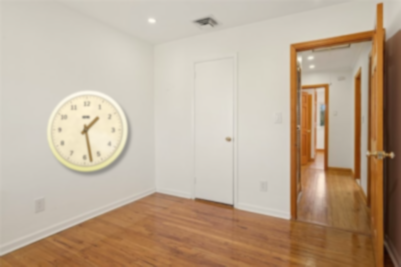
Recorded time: **1:28**
